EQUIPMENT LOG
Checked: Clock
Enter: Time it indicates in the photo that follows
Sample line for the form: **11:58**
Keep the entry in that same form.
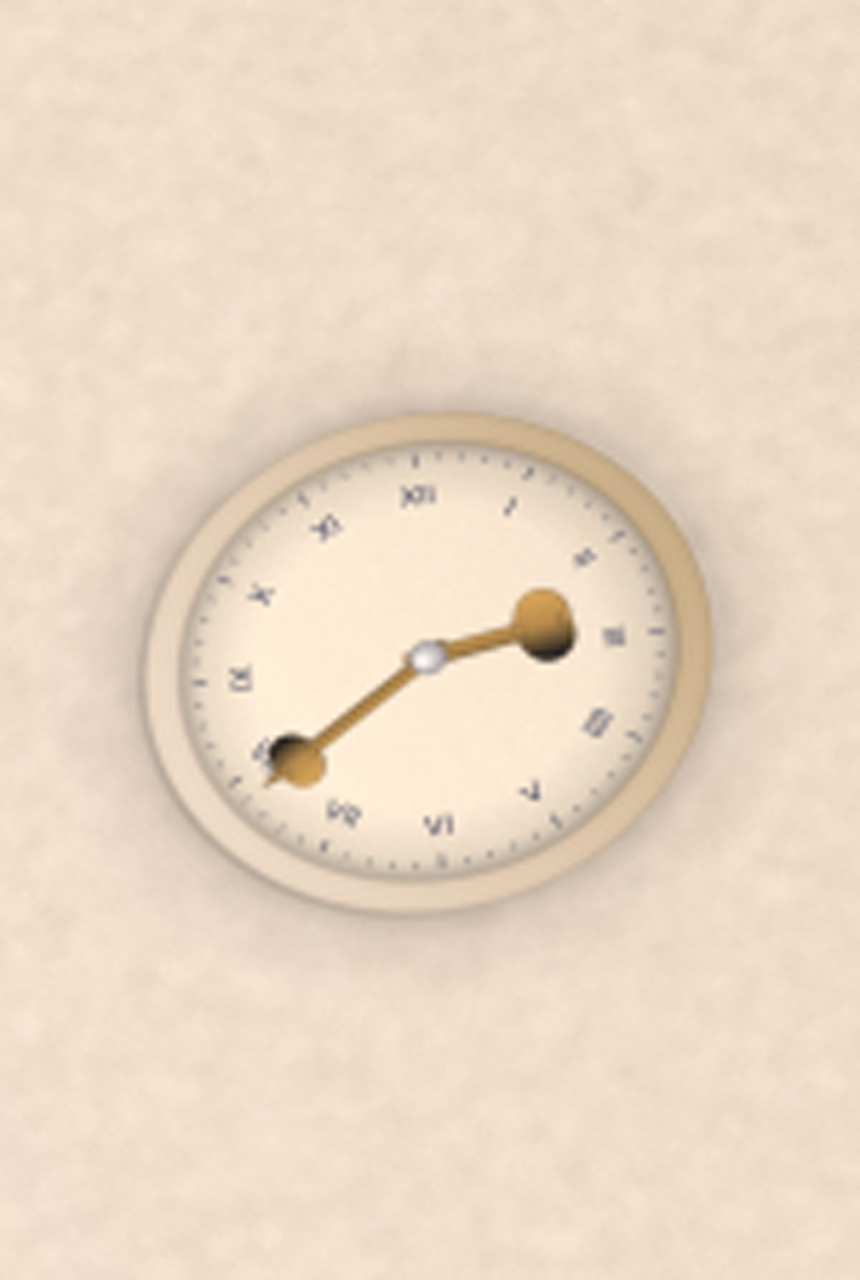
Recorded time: **2:39**
